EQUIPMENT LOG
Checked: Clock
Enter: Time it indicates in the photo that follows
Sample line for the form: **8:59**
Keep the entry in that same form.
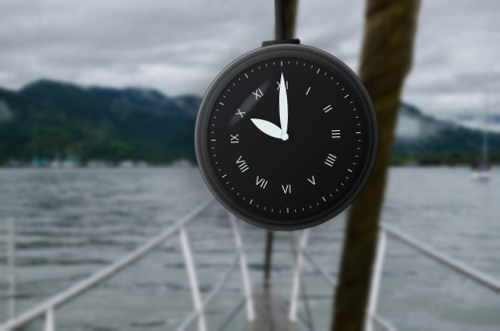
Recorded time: **10:00**
